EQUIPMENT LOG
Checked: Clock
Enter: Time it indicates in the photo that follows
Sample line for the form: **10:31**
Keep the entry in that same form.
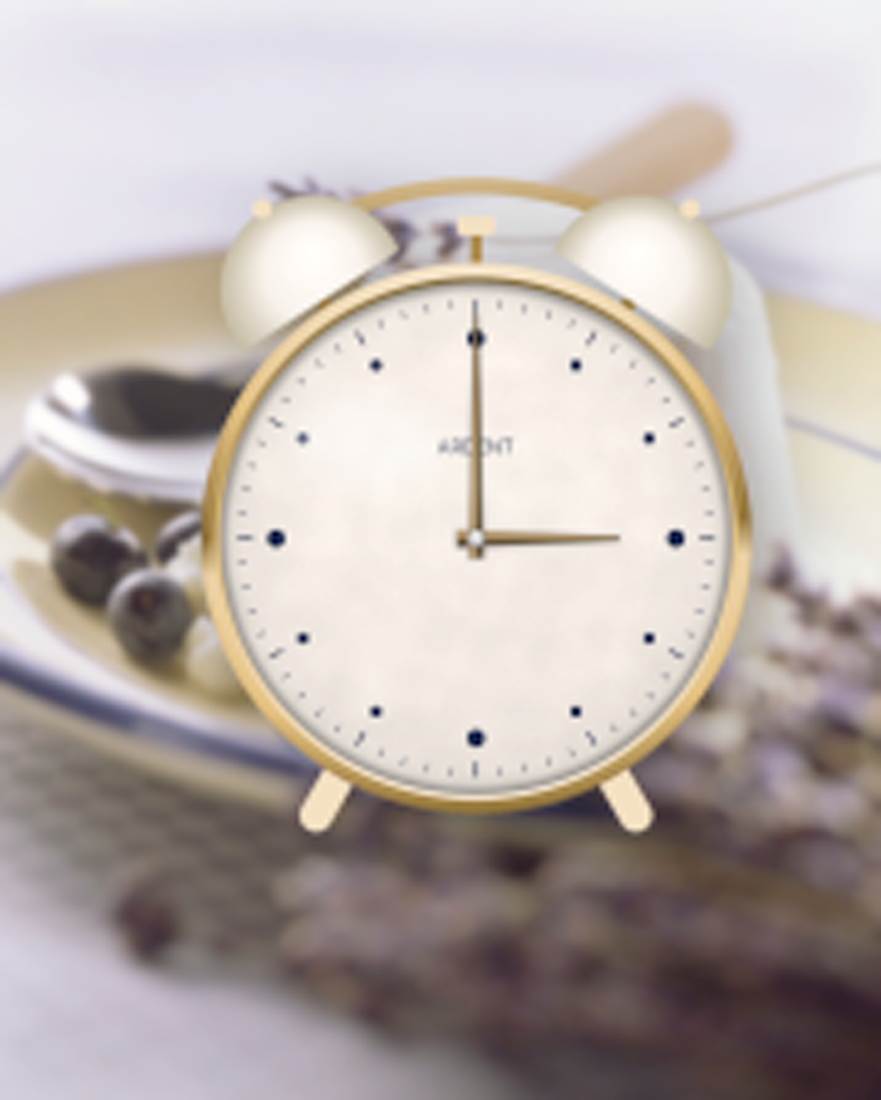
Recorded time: **3:00**
